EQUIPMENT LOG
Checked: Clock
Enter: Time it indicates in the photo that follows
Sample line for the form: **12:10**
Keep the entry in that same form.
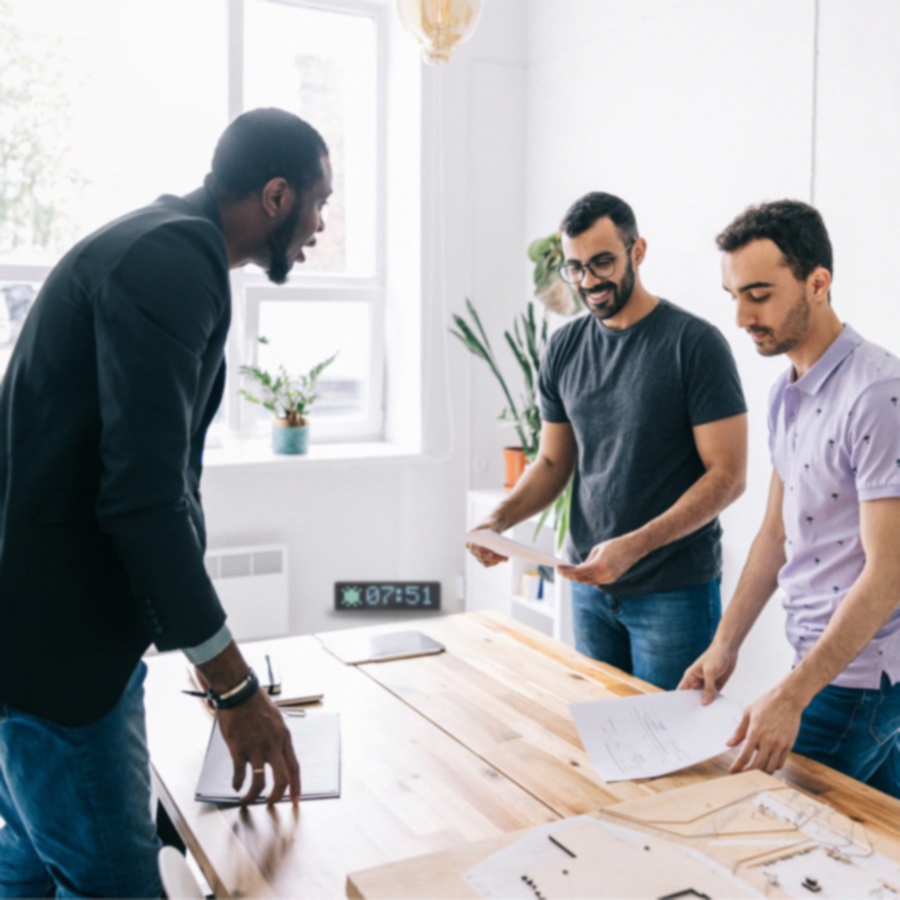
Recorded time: **7:51**
